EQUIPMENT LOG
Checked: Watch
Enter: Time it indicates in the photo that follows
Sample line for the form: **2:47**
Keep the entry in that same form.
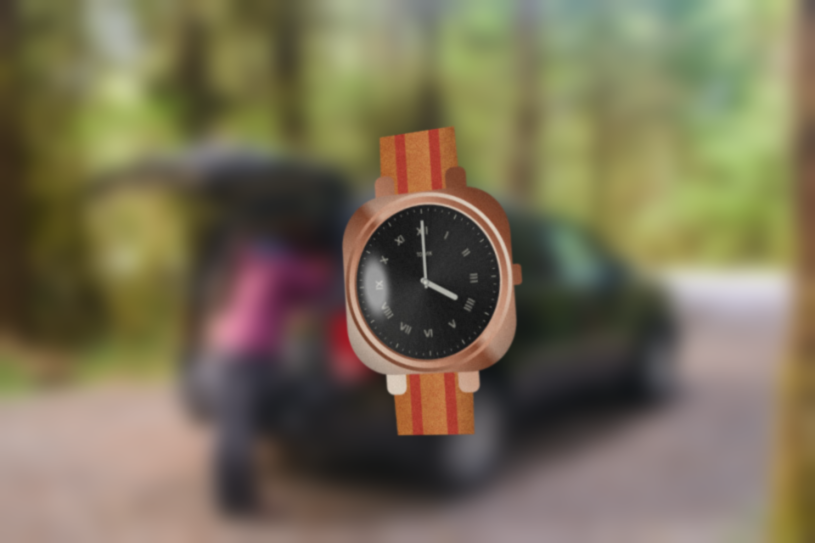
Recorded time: **4:00**
